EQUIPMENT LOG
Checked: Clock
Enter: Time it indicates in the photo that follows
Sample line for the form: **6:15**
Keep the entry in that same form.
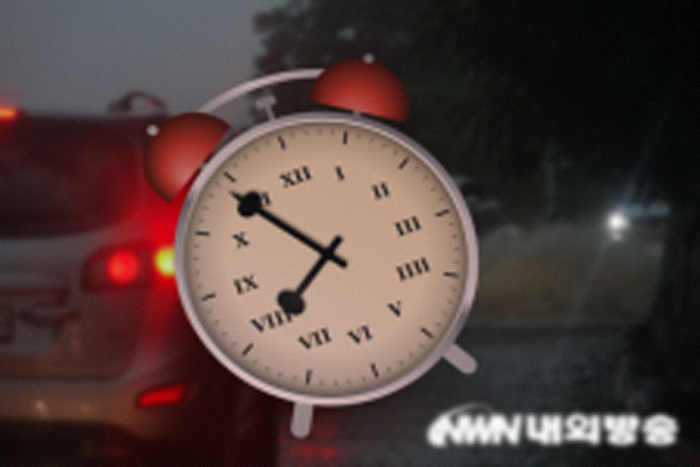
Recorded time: **7:54**
